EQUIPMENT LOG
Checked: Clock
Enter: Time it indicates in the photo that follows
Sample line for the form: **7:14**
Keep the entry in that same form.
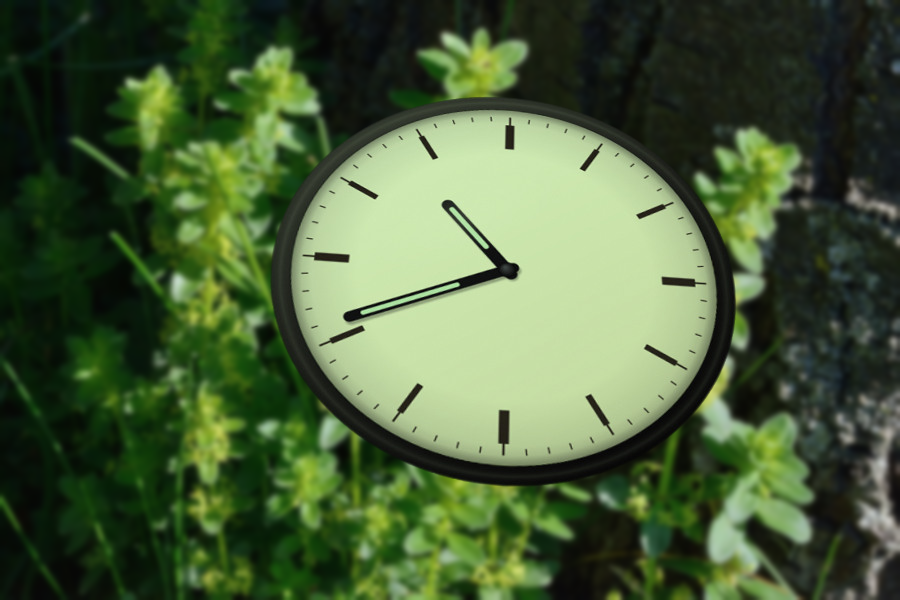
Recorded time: **10:41**
